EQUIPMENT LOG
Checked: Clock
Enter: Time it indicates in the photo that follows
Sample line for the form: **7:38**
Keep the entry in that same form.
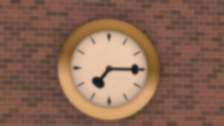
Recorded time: **7:15**
